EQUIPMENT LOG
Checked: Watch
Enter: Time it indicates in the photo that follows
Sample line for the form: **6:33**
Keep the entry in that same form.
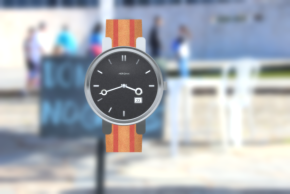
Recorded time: **3:42**
